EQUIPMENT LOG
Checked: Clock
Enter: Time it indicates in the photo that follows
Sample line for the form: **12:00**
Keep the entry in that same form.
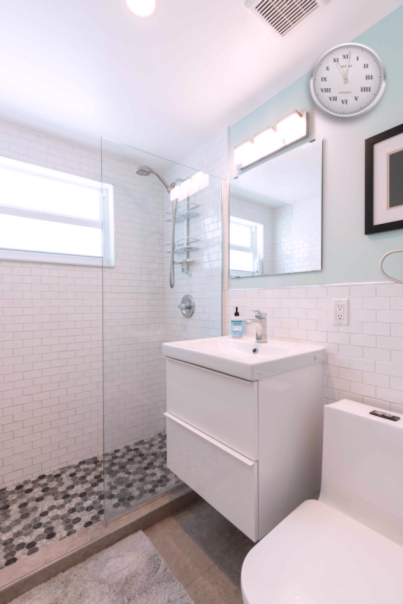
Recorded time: **11:01**
